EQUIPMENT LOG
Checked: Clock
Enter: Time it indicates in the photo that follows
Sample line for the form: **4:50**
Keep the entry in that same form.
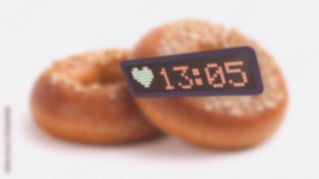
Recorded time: **13:05**
